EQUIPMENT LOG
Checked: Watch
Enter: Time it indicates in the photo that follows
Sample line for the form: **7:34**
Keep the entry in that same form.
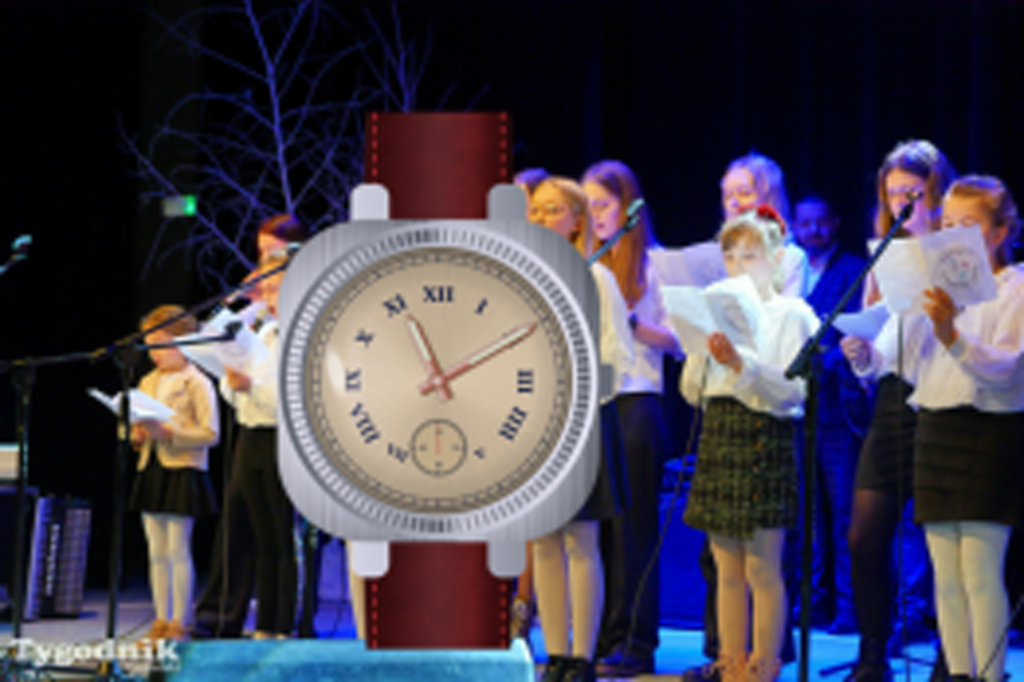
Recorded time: **11:10**
